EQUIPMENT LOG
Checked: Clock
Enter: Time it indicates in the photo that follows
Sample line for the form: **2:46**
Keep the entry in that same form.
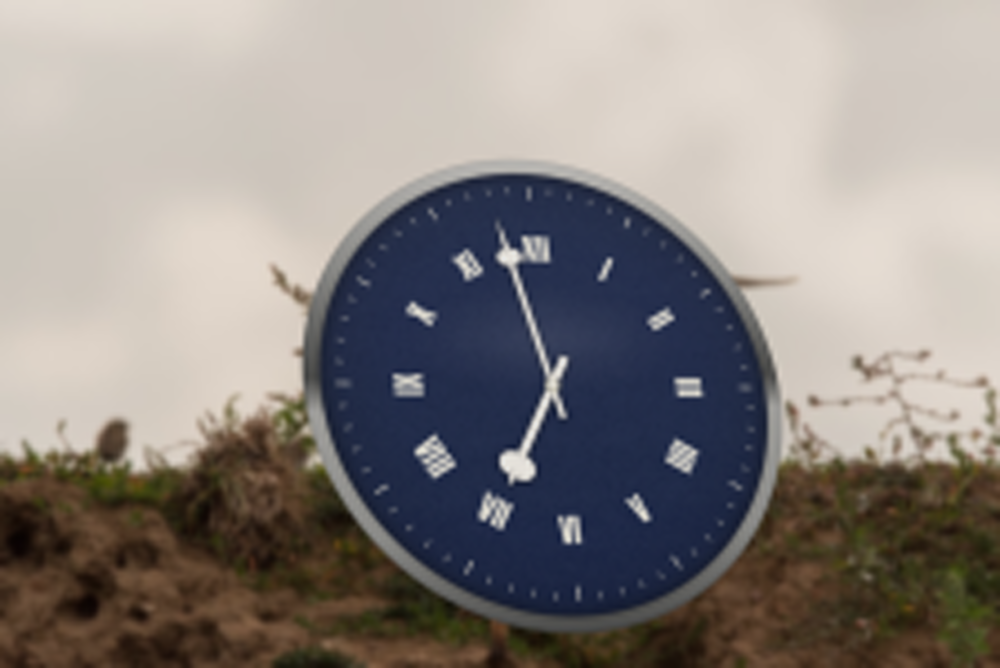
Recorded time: **6:58**
